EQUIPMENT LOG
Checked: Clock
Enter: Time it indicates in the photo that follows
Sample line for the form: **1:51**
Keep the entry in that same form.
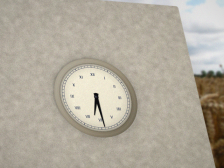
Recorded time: **6:29**
